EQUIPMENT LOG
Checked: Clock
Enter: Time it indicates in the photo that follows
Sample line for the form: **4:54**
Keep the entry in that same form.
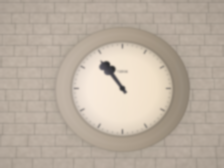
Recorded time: **10:54**
